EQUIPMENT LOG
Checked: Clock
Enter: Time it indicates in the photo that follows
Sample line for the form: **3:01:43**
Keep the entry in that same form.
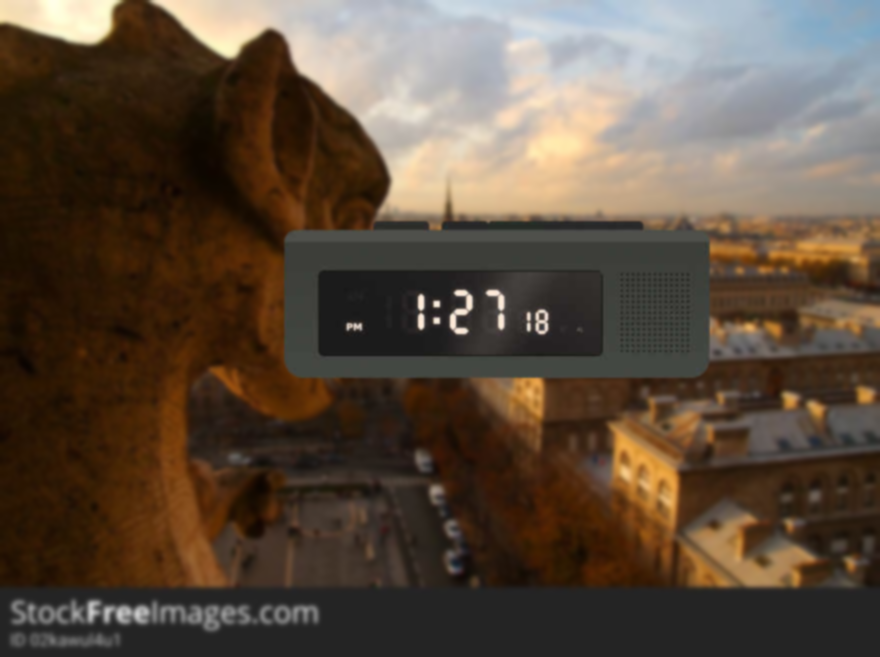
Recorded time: **1:27:18**
